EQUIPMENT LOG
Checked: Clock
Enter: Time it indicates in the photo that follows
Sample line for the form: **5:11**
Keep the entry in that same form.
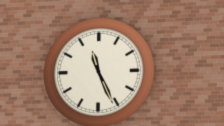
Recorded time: **11:26**
